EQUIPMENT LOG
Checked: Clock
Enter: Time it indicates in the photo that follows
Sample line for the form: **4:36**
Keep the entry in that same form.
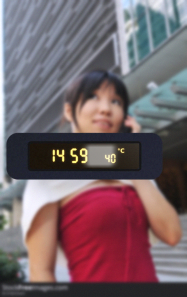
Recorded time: **14:59**
